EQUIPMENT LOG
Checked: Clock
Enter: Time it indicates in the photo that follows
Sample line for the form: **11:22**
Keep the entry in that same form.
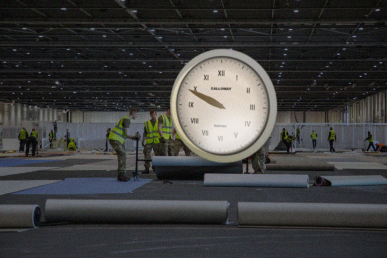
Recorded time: **9:49**
